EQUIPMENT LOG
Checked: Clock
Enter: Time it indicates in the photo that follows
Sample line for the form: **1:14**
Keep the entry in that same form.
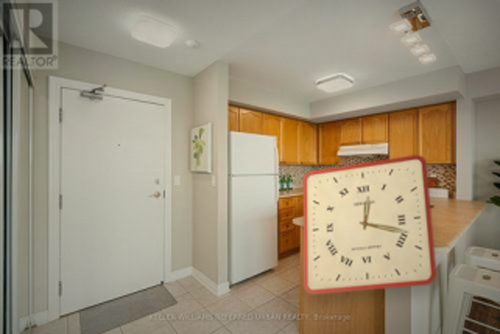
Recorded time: **12:18**
